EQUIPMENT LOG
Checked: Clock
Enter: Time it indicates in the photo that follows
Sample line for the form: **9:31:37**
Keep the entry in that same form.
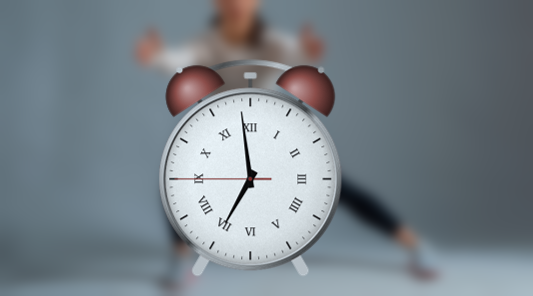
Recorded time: **6:58:45**
